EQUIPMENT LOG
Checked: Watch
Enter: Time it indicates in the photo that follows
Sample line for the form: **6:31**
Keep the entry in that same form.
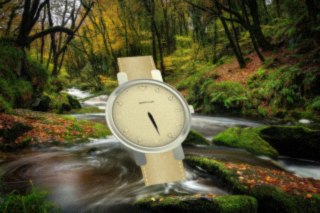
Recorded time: **5:28**
